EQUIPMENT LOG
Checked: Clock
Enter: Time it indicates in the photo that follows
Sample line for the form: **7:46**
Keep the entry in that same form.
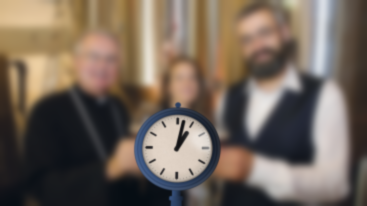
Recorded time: **1:02**
